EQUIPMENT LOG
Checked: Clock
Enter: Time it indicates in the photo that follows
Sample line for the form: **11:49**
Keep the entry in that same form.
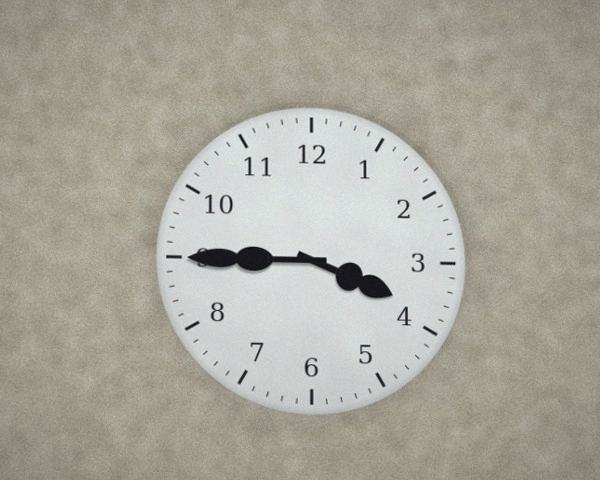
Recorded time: **3:45**
